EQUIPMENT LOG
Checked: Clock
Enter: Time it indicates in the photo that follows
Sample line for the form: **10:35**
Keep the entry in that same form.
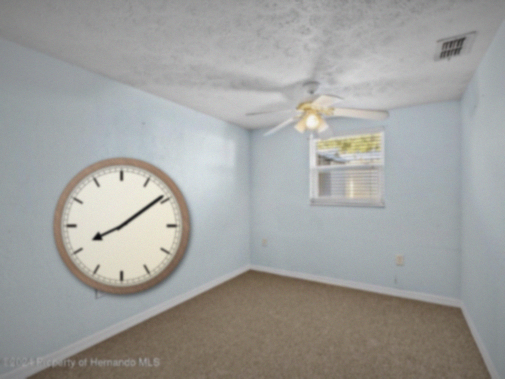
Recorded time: **8:09**
